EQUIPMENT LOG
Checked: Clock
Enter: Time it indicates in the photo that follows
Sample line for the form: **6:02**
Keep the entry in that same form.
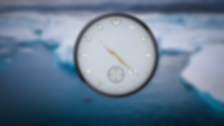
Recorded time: **10:22**
